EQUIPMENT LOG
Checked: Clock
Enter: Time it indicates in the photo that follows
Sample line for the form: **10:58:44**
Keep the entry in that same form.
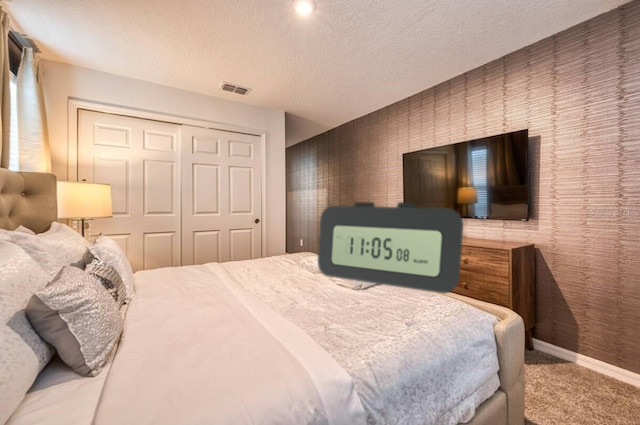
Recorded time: **11:05:08**
